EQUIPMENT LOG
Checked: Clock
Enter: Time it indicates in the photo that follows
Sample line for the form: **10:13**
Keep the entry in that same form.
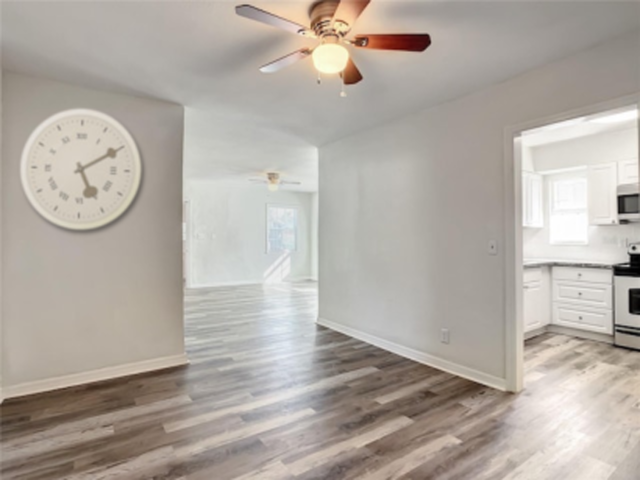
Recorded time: **5:10**
